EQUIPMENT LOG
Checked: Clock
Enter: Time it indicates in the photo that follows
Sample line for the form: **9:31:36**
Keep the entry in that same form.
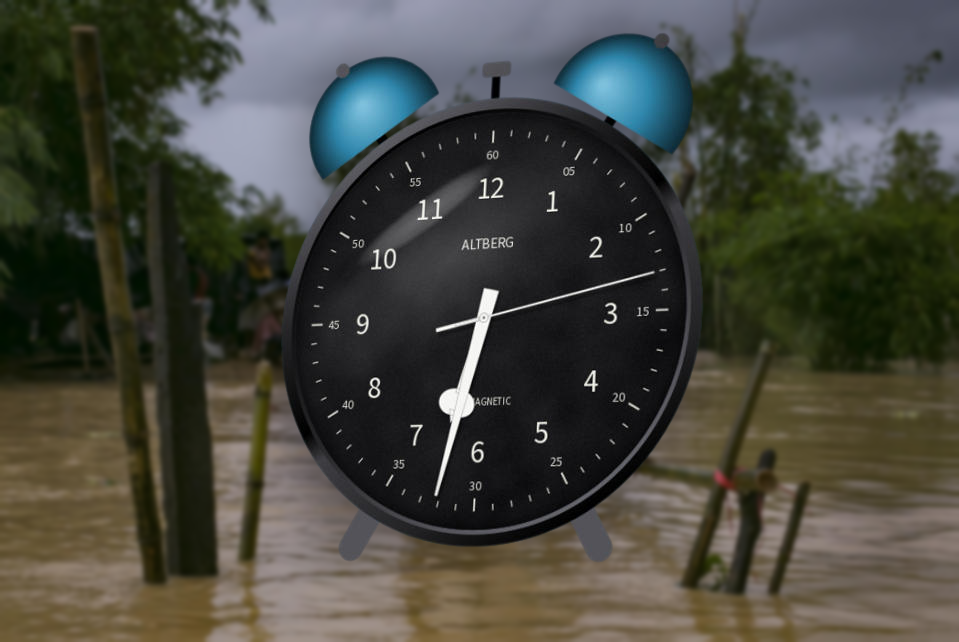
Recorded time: **6:32:13**
